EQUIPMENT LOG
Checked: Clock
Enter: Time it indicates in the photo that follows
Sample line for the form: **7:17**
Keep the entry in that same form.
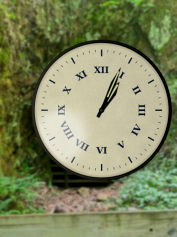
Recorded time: **1:04**
